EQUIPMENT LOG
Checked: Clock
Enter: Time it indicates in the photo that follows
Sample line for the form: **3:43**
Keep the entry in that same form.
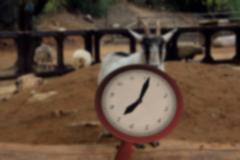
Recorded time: **7:01**
